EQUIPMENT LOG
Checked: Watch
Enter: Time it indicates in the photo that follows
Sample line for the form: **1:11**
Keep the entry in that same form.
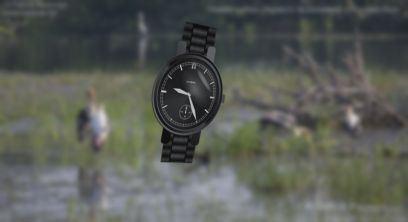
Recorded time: **9:25**
